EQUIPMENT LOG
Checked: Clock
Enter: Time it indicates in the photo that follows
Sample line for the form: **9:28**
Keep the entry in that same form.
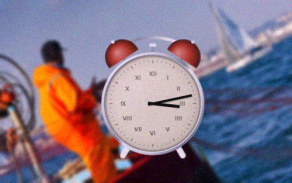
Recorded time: **3:13**
